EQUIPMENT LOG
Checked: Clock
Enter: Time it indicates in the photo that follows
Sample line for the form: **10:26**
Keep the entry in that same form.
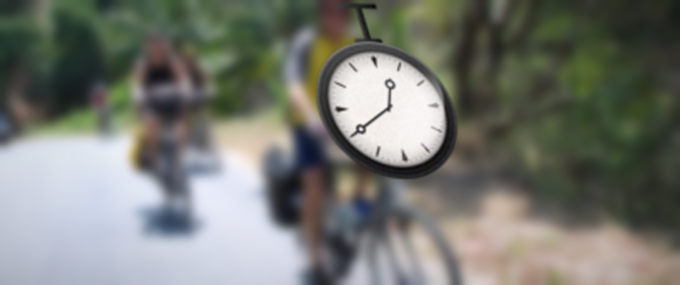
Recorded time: **12:40**
